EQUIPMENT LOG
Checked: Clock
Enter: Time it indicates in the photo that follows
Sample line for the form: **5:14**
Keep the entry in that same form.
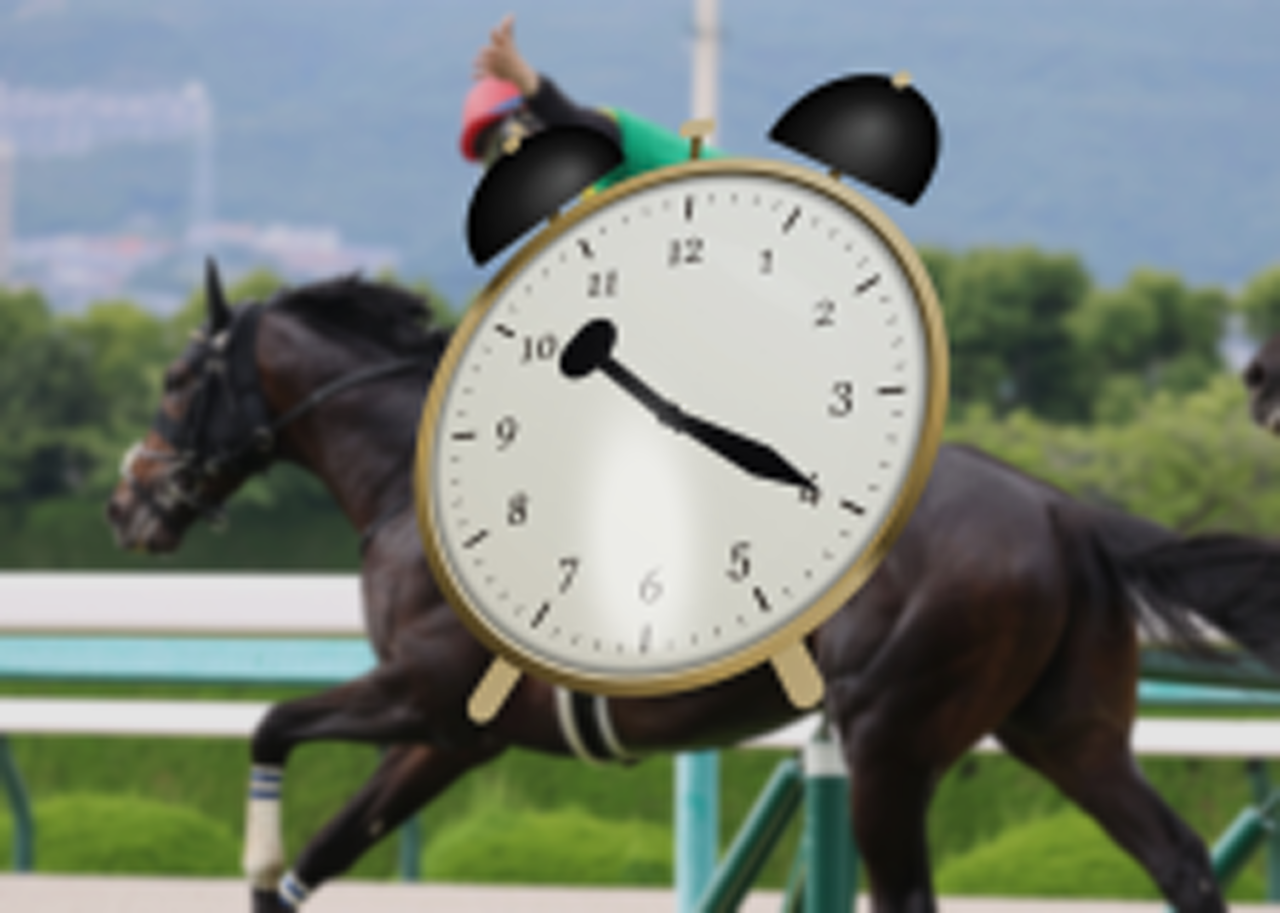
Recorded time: **10:20**
